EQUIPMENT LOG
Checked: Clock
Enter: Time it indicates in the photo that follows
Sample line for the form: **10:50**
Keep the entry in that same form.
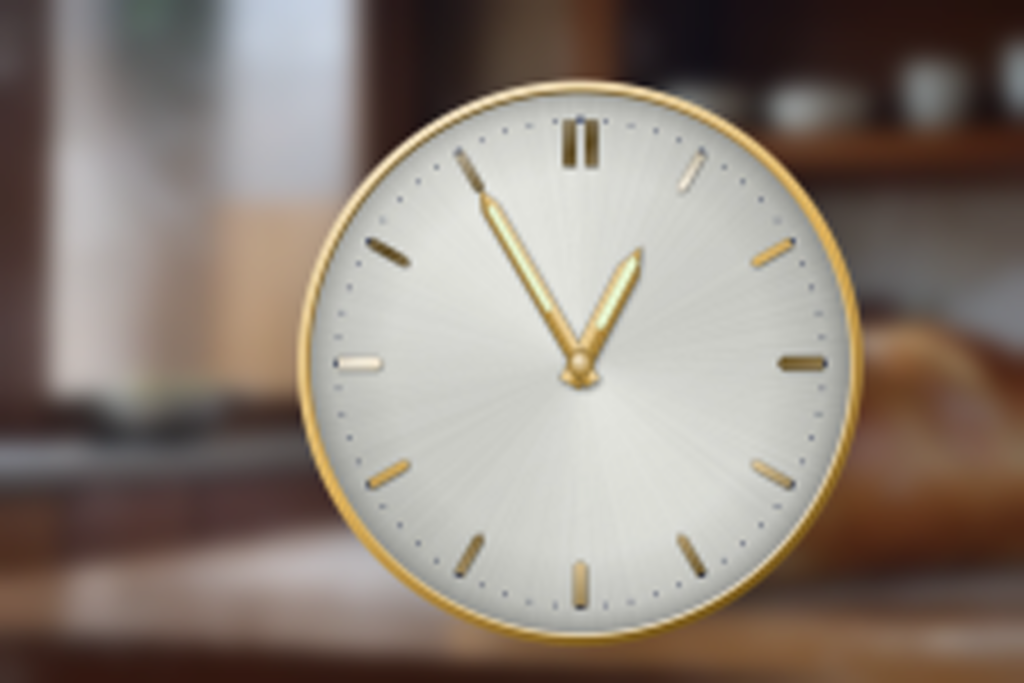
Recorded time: **12:55**
